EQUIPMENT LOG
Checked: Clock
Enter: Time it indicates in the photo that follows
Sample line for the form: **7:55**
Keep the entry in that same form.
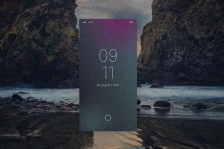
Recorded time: **9:11**
